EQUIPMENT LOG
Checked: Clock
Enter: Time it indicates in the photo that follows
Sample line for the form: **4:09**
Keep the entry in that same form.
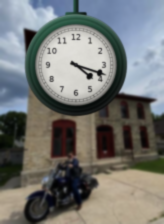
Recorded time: **4:18**
